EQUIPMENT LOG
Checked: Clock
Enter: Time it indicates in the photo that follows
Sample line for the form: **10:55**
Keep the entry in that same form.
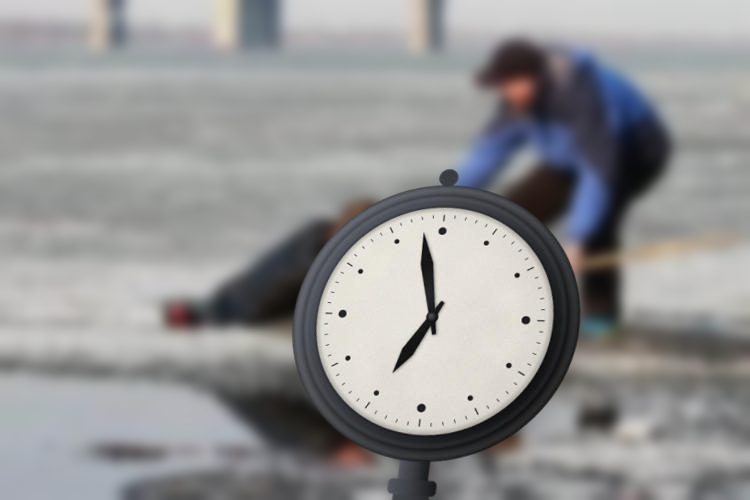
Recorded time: **6:58**
